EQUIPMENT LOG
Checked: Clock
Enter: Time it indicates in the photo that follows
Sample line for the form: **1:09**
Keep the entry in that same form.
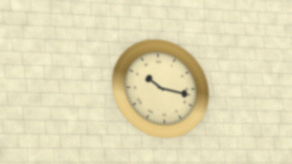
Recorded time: **10:17**
